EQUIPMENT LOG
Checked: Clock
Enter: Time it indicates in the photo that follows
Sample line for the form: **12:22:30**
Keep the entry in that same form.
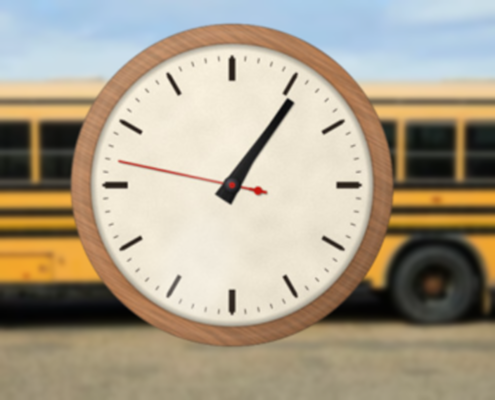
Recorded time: **1:05:47**
